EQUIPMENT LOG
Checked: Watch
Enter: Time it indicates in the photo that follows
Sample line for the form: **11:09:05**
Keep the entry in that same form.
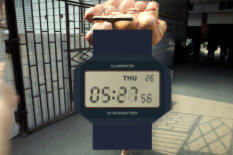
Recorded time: **5:27:56**
